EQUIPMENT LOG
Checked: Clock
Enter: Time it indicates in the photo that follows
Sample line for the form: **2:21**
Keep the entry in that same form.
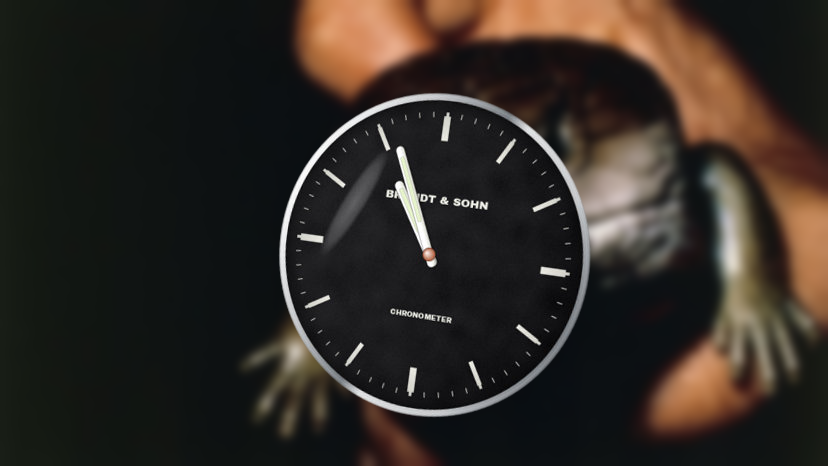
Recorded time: **10:56**
